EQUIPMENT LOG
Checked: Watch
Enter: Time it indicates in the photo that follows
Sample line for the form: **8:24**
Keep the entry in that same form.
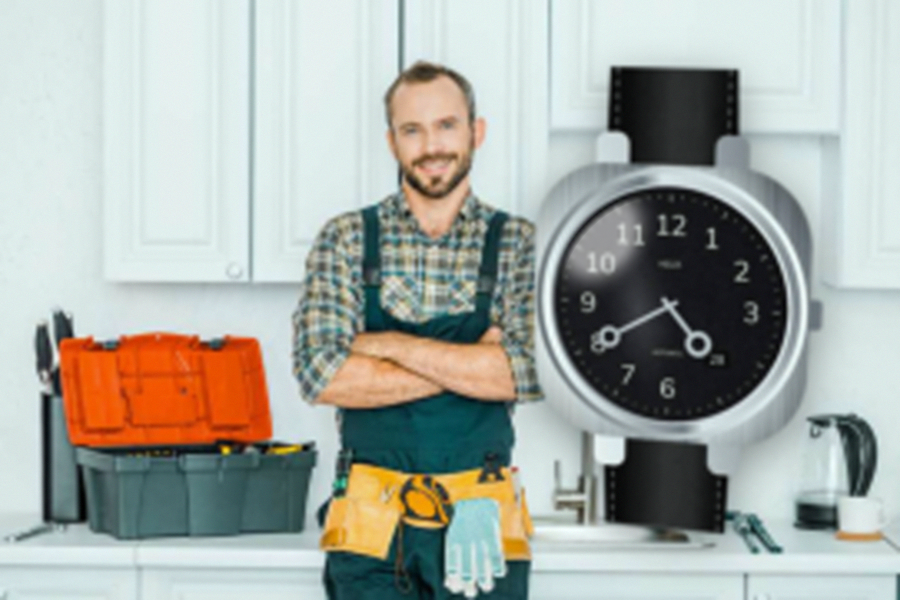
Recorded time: **4:40**
